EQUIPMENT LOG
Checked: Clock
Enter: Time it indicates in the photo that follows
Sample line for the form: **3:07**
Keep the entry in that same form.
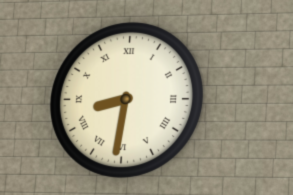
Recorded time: **8:31**
